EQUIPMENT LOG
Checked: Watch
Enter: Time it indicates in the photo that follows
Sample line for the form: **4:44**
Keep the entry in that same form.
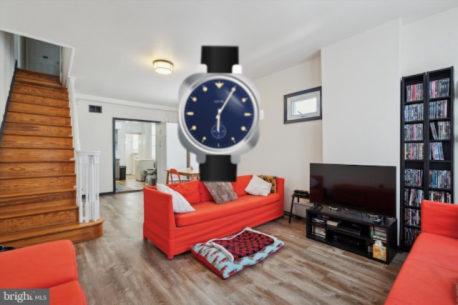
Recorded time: **6:05**
